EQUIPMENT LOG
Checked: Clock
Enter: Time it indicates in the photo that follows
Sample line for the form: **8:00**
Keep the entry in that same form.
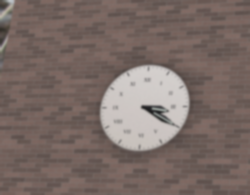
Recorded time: **3:20**
